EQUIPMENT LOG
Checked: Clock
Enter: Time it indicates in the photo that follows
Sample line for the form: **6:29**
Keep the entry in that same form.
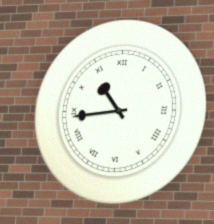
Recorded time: **10:44**
